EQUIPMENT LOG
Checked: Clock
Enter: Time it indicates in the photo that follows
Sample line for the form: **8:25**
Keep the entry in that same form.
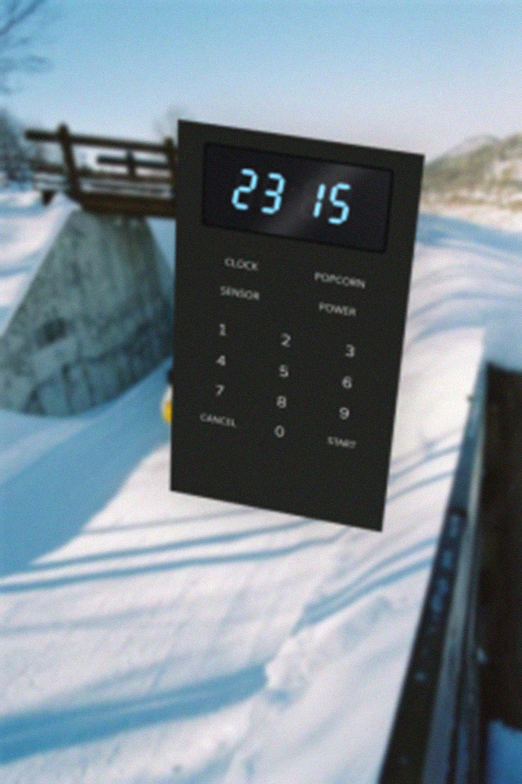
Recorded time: **23:15**
